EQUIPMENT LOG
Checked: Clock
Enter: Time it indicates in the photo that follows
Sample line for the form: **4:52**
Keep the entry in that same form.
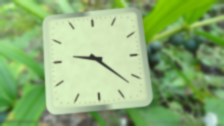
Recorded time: **9:22**
